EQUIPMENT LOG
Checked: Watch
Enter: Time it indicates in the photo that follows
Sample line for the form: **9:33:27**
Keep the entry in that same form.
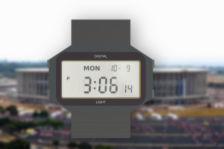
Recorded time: **3:06:14**
